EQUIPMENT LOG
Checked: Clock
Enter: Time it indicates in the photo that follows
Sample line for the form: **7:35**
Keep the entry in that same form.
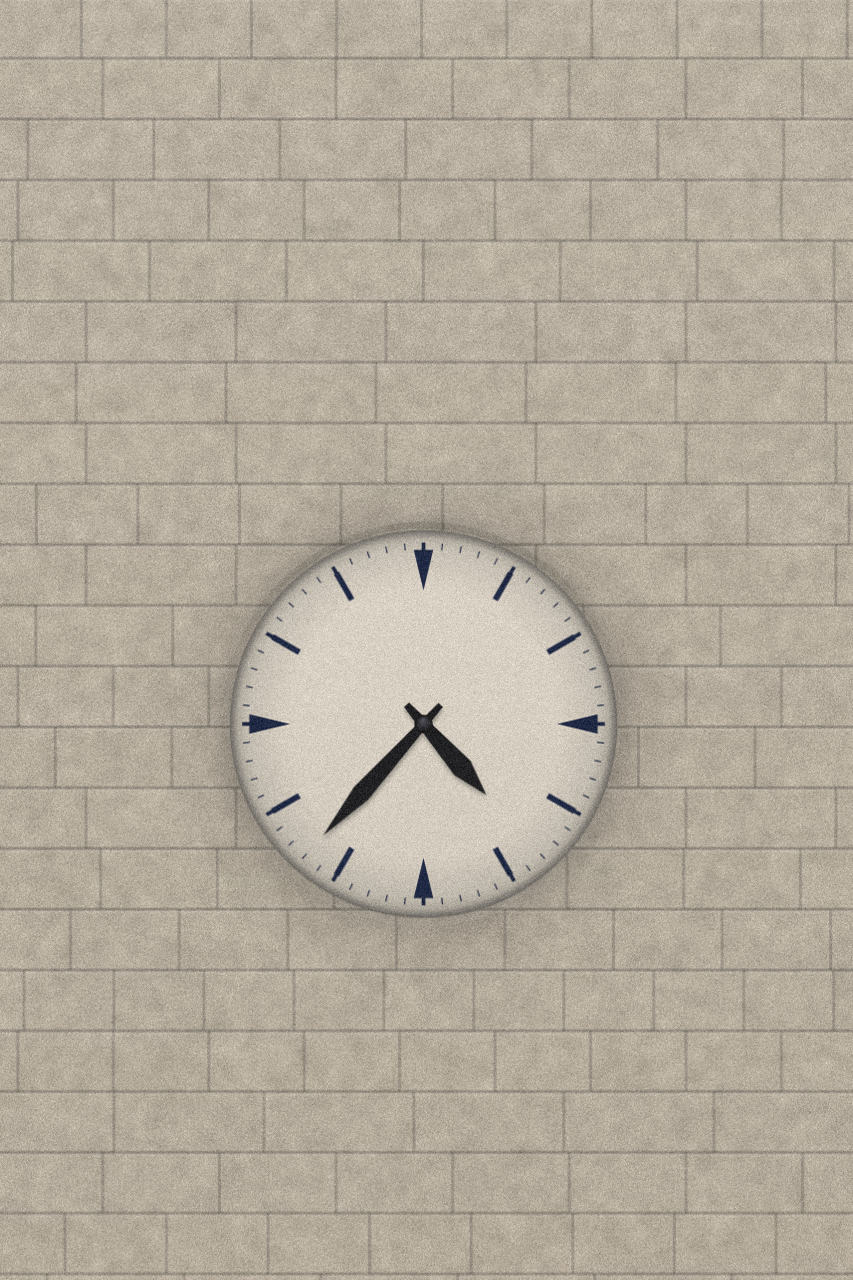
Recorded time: **4:37**
